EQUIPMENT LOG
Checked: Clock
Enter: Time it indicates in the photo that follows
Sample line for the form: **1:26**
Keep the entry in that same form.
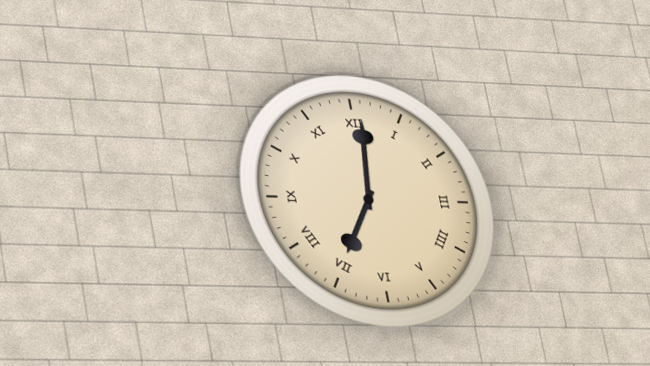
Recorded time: **7:01**
